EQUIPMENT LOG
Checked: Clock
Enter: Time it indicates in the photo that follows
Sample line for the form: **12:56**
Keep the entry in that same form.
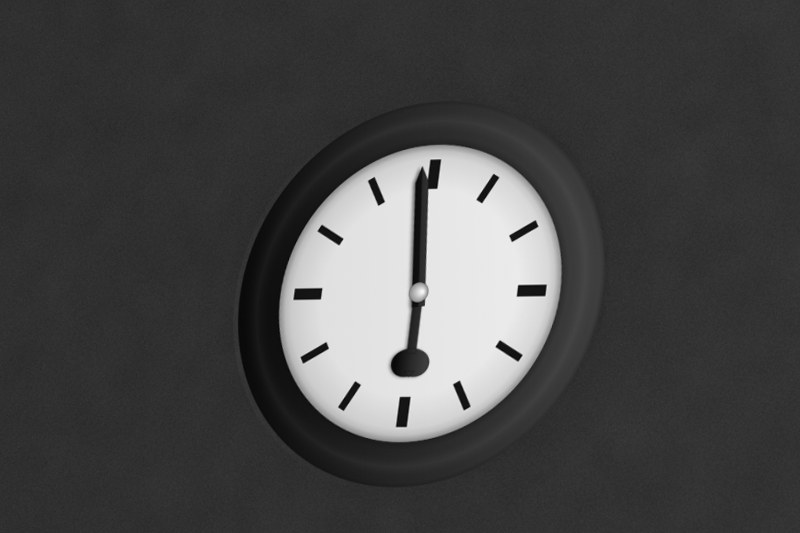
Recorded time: **5:59**
